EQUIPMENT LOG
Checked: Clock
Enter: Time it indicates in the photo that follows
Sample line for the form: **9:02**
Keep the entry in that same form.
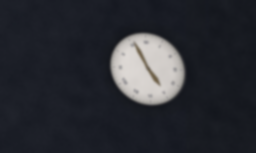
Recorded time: **4:56**
